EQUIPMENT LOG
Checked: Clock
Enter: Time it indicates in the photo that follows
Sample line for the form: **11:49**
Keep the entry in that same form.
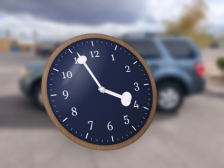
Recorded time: **3:56**
